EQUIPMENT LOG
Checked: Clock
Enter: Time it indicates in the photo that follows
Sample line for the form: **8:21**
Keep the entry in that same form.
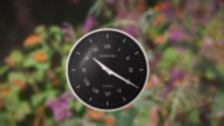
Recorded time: **10:20**
